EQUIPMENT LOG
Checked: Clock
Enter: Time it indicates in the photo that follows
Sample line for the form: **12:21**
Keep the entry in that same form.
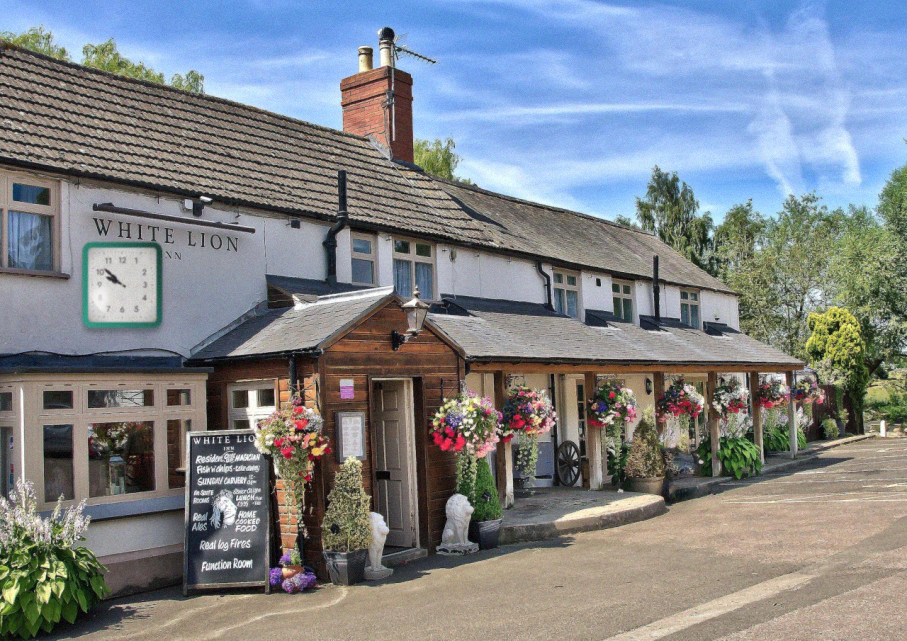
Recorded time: **9:52**
